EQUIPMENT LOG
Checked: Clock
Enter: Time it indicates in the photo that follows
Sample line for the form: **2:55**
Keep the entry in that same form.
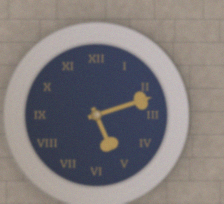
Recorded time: **5:12**
